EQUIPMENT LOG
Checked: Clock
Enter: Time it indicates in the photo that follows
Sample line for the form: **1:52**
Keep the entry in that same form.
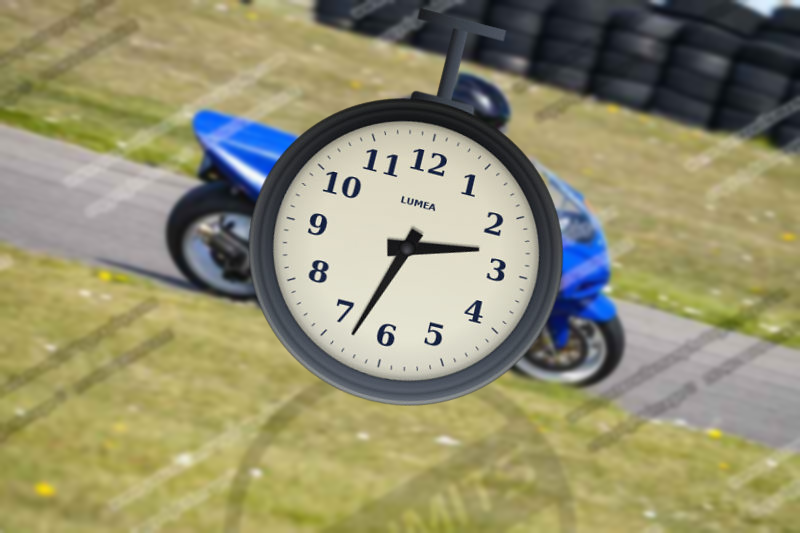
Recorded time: **2:33**
